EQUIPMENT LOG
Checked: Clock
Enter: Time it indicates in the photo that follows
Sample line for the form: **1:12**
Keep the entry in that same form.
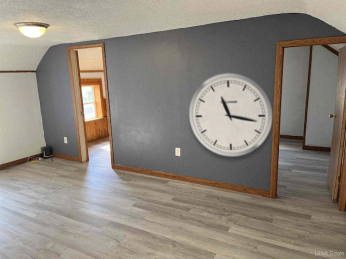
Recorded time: **11:17**
